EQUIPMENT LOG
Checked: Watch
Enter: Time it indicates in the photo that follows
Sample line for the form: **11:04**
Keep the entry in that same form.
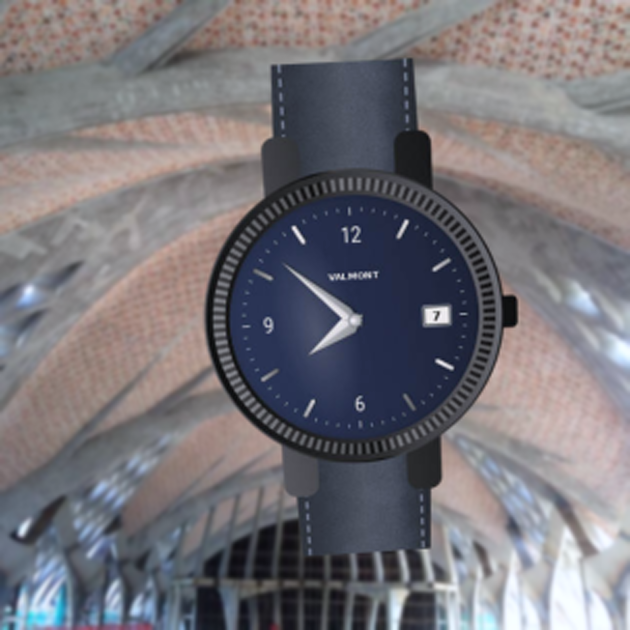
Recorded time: **7:52**
